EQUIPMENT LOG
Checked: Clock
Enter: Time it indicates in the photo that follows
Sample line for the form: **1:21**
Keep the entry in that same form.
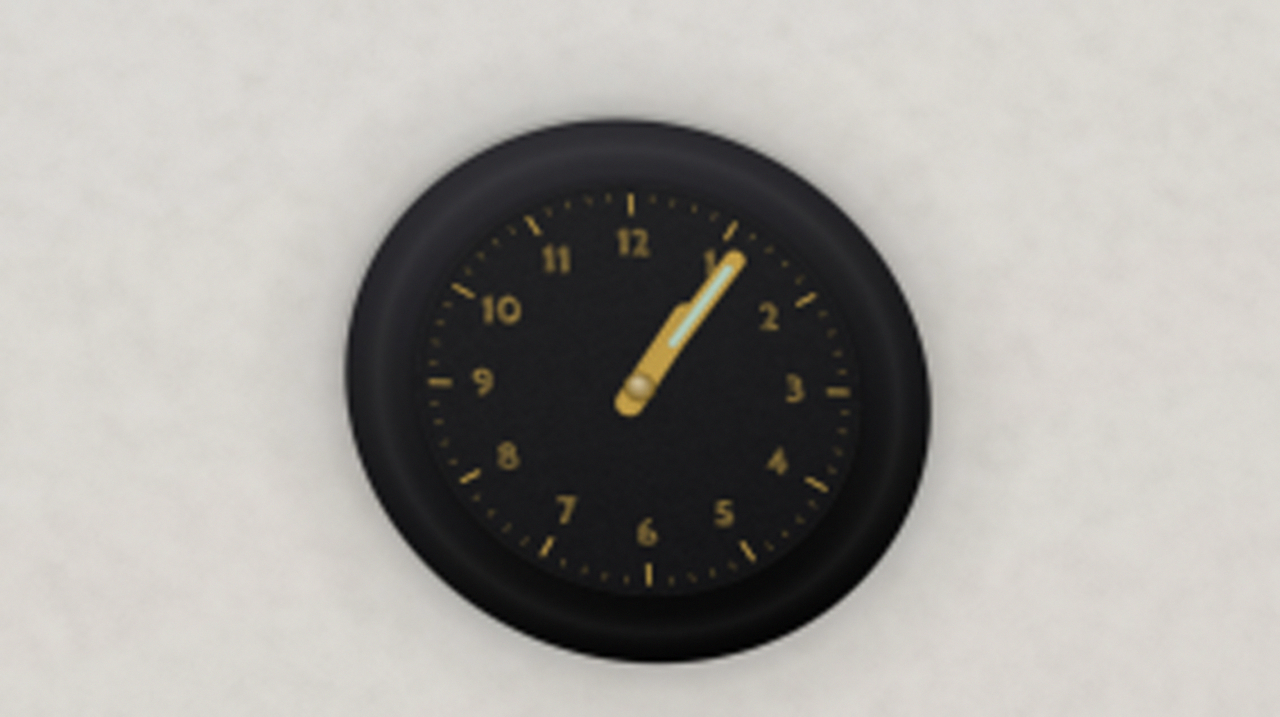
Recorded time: **1:06**
